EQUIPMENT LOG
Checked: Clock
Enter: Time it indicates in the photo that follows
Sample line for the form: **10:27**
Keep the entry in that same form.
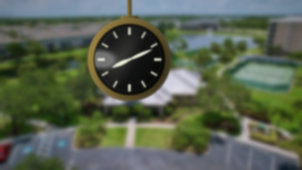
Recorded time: **8:11**
